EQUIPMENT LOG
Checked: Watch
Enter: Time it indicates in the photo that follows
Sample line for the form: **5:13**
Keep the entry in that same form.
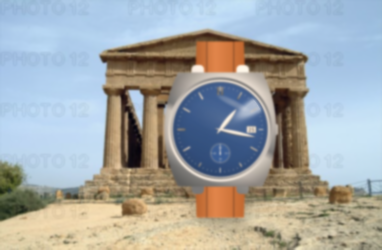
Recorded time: **1:17**
